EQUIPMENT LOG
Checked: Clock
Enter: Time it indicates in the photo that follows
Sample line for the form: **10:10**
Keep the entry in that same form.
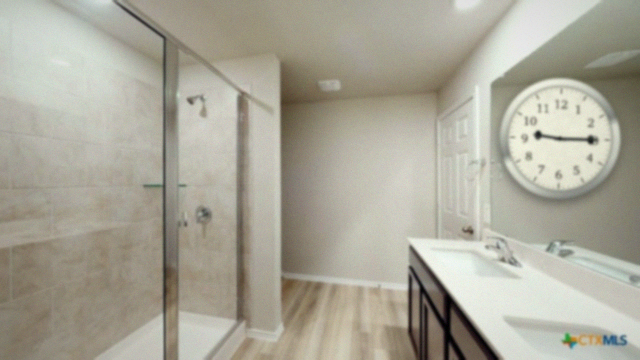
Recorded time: **9:15**
